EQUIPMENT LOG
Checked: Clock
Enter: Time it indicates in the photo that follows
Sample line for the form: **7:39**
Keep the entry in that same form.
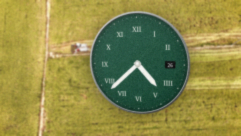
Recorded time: **4:38**
